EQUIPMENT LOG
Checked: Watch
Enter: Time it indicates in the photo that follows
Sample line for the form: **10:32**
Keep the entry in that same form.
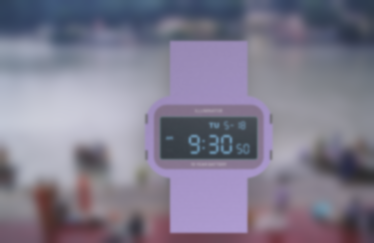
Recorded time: **9:30**
